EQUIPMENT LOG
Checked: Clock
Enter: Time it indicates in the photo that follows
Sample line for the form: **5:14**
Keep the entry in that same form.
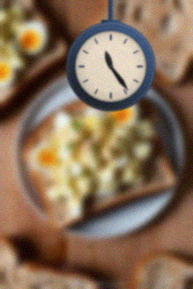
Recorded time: **11:24**
